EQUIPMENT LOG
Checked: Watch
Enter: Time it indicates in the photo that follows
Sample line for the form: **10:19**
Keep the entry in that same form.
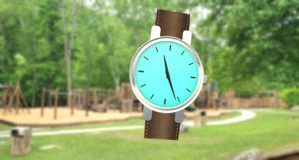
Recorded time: **11:26**
